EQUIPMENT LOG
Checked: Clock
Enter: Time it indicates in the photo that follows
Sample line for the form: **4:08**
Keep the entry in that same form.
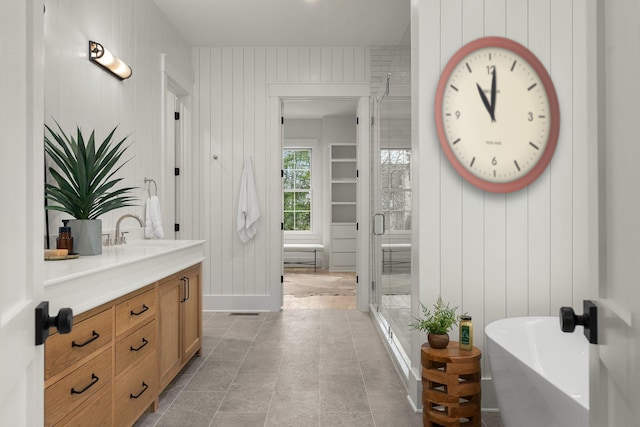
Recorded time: **11:01**
